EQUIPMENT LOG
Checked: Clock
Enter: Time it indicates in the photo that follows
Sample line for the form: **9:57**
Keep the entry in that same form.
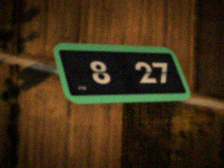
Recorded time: **8:27**
